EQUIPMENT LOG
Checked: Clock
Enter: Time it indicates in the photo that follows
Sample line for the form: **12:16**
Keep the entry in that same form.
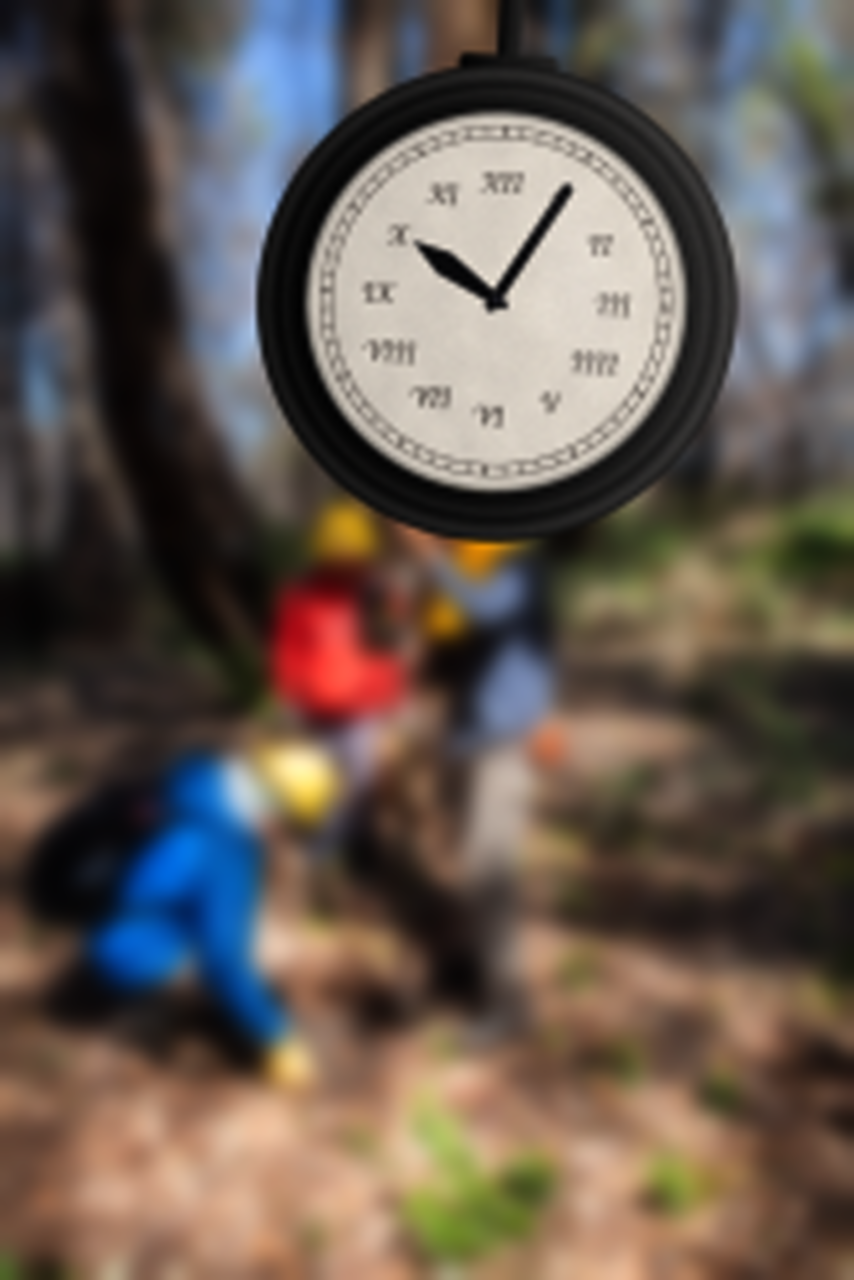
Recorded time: **10:05**
